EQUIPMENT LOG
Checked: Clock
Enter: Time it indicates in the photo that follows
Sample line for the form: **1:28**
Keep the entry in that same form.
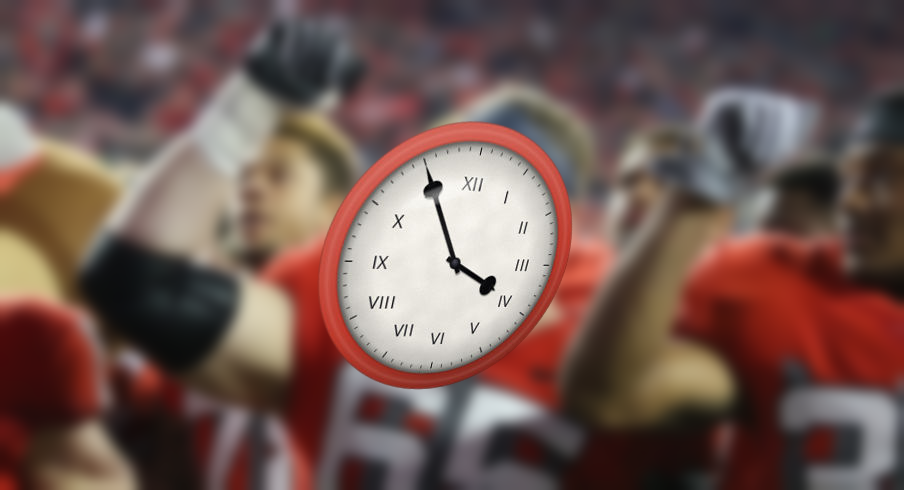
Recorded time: **3:55**
